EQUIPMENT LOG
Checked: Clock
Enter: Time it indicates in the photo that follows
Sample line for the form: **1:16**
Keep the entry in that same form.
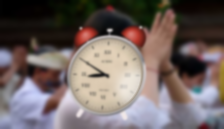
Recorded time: **8:50**
